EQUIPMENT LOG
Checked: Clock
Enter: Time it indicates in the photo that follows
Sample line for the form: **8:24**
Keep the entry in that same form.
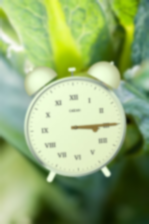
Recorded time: **3:15**
